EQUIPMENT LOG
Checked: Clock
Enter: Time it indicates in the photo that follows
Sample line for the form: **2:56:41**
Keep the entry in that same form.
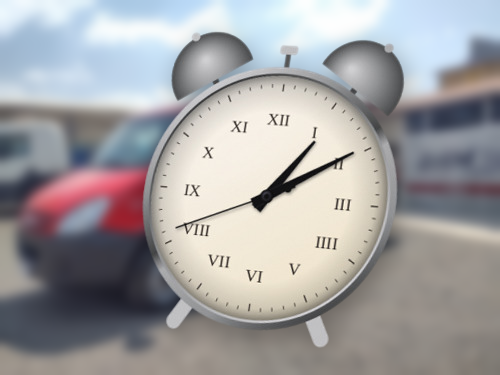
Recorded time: **1:09:41**
